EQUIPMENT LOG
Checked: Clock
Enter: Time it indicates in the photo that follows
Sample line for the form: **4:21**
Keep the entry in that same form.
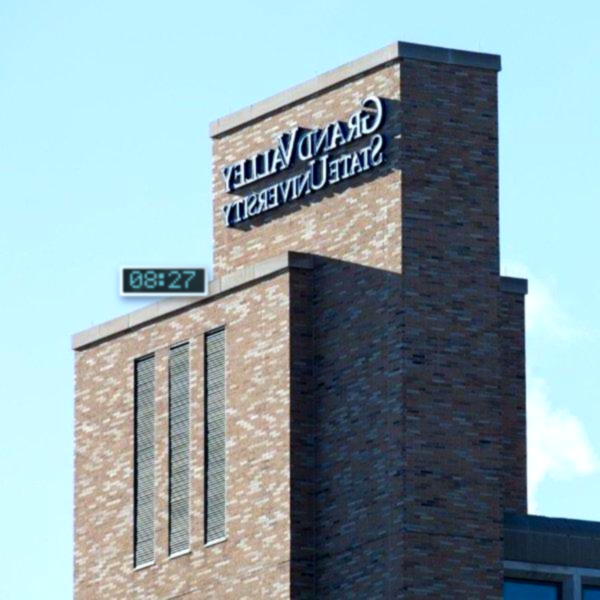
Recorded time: **8:27**
